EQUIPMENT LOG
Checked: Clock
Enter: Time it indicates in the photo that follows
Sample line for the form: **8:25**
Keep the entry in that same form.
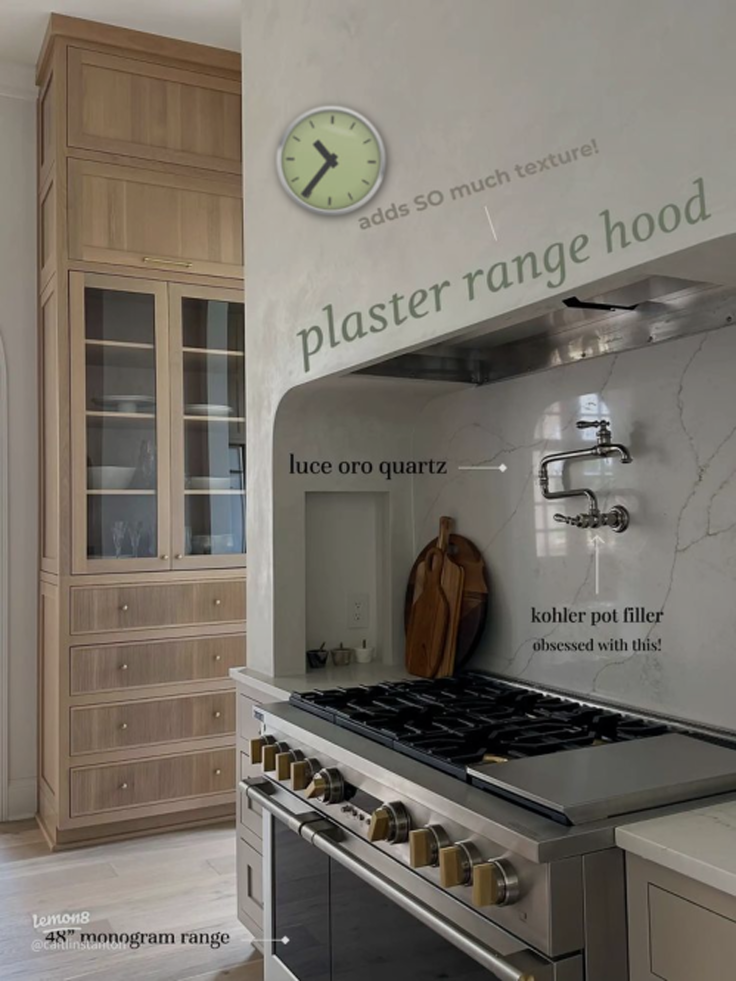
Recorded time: **10:36**
